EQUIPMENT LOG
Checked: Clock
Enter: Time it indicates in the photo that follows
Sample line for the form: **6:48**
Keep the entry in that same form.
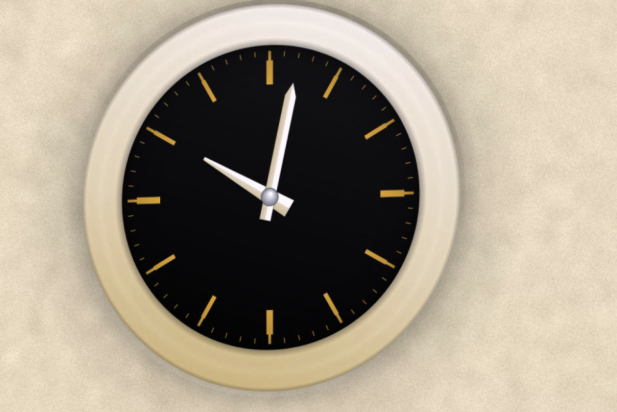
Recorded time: **10:02**
